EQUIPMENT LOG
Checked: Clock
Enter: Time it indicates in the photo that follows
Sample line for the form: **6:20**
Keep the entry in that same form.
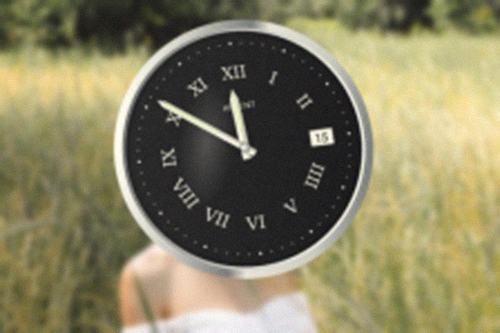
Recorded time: **11:51**
